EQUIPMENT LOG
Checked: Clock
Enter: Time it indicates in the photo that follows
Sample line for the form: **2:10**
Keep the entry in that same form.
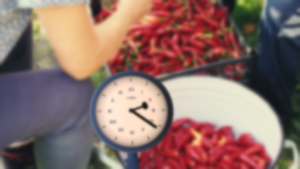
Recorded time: **2:21**
